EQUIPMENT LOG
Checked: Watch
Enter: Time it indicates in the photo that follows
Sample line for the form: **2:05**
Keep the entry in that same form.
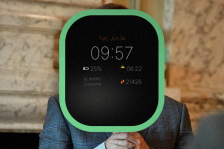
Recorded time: **9:57**
